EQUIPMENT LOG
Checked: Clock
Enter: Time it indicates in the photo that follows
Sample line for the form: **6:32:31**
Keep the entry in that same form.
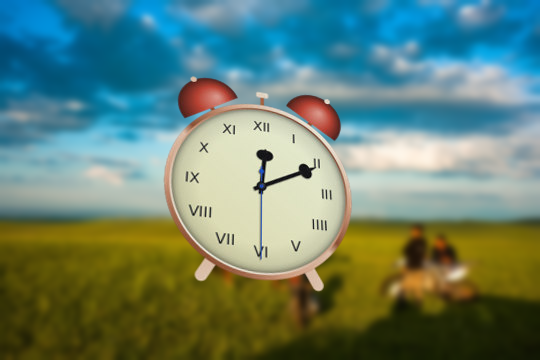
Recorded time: **12:10:30**
